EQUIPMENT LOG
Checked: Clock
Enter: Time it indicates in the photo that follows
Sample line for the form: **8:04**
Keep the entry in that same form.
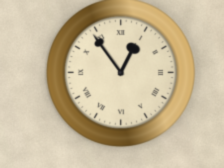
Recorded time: **12:54**
